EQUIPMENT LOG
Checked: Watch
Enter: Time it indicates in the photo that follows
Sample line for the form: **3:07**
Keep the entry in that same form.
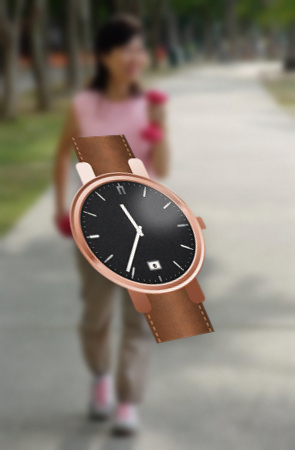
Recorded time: **11:36**
